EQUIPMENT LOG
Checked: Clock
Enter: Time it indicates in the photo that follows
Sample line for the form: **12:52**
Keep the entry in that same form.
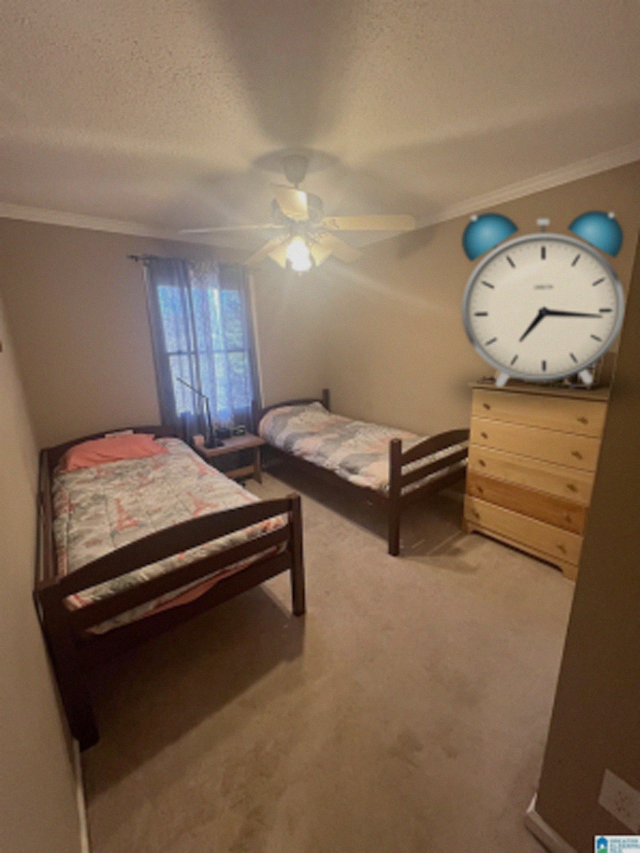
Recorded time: **7:16**
